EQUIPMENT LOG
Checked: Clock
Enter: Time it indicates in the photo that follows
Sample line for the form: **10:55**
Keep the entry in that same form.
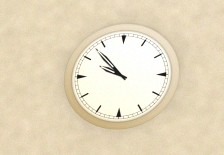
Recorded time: **9:53**
